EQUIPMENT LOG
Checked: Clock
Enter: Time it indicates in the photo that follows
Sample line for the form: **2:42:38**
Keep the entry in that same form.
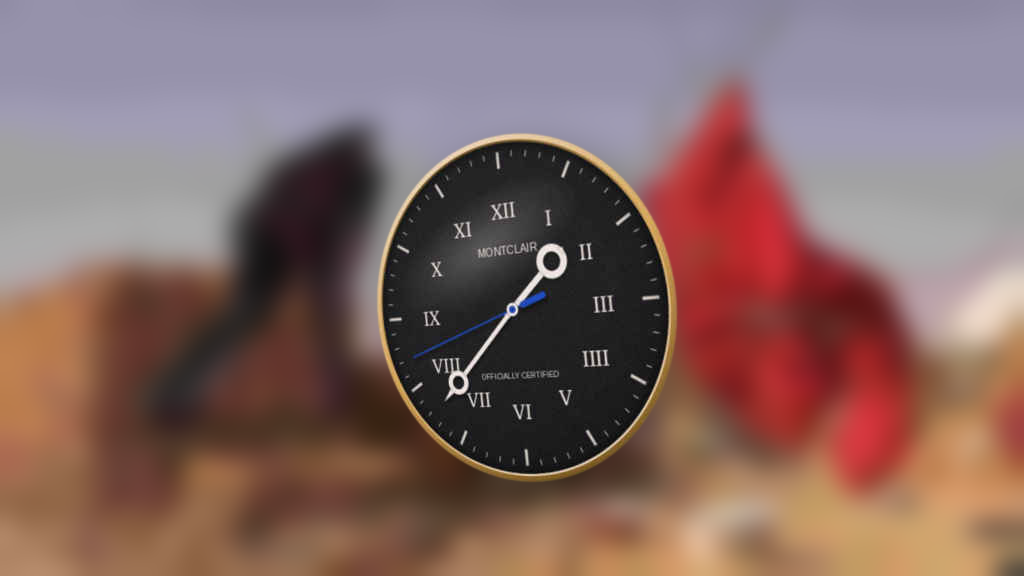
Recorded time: **1:37:42**
